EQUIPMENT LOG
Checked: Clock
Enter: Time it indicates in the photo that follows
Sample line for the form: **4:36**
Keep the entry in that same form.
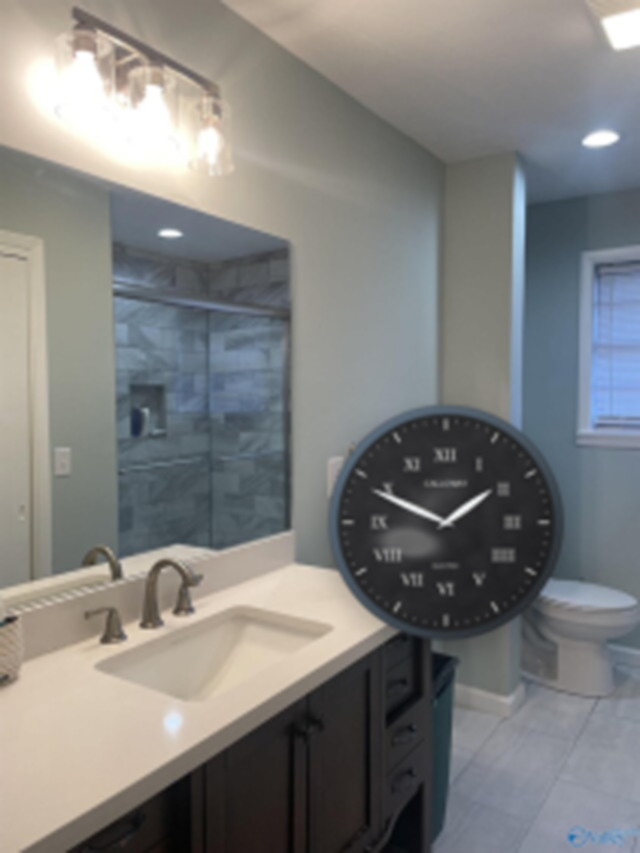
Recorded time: **1:49**
